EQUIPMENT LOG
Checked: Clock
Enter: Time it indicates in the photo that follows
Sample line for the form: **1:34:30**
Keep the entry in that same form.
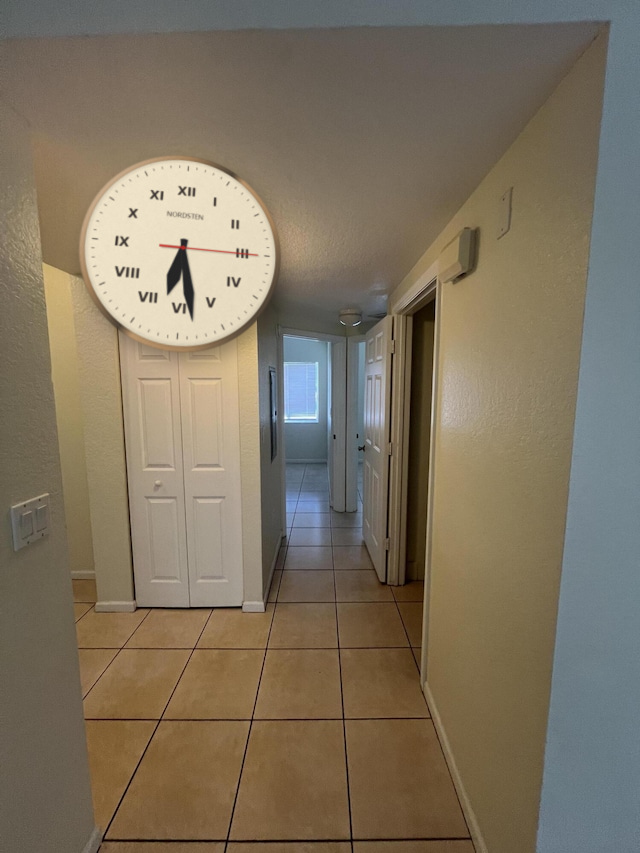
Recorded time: **6:28:15**
